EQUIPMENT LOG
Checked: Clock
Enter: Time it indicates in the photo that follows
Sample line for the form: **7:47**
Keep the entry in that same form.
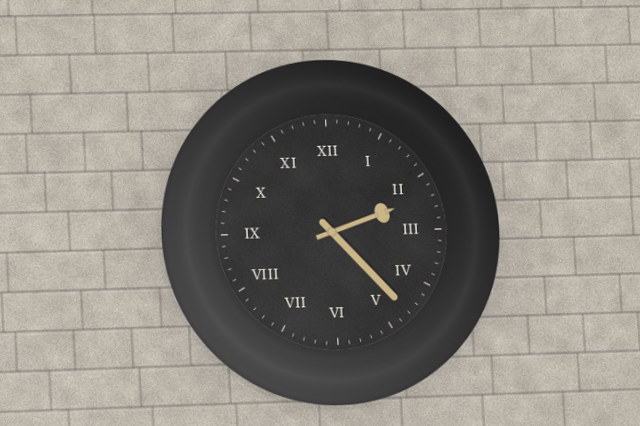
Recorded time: **2:23**
